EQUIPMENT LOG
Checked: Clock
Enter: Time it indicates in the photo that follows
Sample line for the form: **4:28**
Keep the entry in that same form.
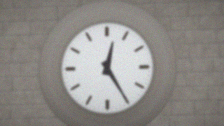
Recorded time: **12:25**
